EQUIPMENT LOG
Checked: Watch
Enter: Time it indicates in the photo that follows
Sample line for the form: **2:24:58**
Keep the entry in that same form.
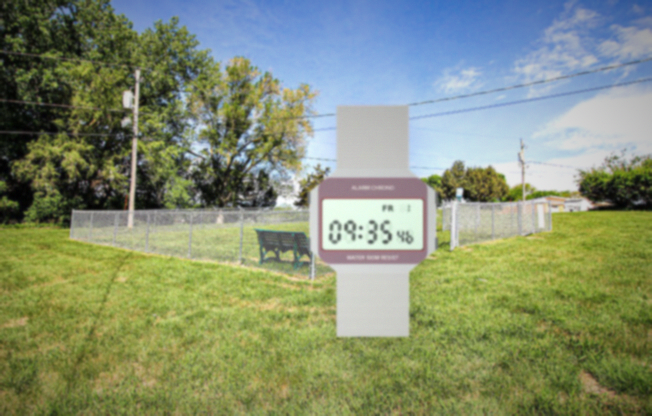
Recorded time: **9:35:46**
